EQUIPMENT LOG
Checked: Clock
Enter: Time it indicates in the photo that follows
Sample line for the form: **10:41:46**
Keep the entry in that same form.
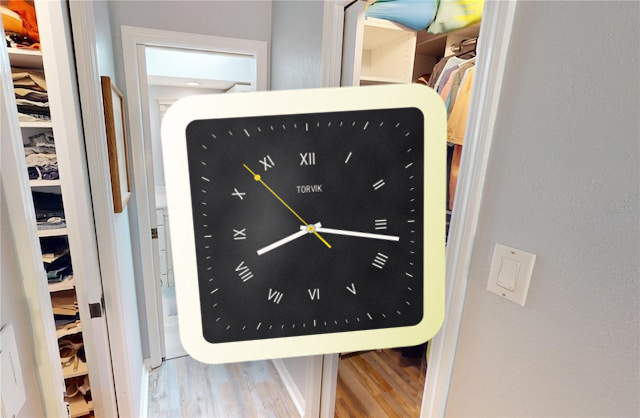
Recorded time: **8:16:53**
